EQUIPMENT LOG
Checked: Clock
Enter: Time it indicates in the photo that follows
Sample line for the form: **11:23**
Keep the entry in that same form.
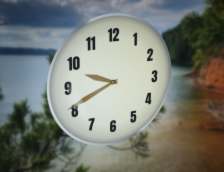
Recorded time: **9:41**
